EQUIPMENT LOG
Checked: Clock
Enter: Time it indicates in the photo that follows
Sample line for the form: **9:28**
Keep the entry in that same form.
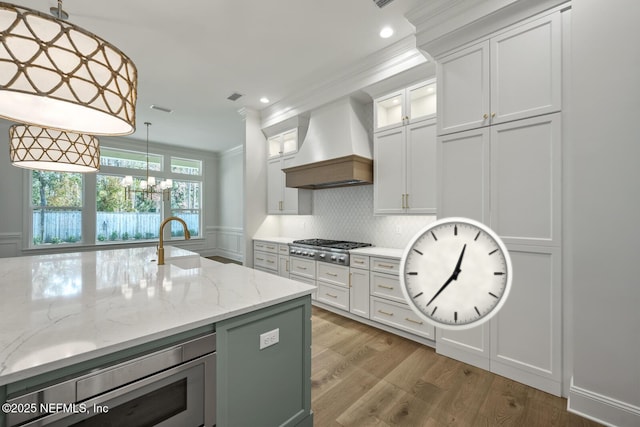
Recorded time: **12:37**
